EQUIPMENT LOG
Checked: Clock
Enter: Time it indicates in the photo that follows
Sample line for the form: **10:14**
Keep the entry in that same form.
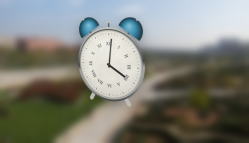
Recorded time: **4:01**
